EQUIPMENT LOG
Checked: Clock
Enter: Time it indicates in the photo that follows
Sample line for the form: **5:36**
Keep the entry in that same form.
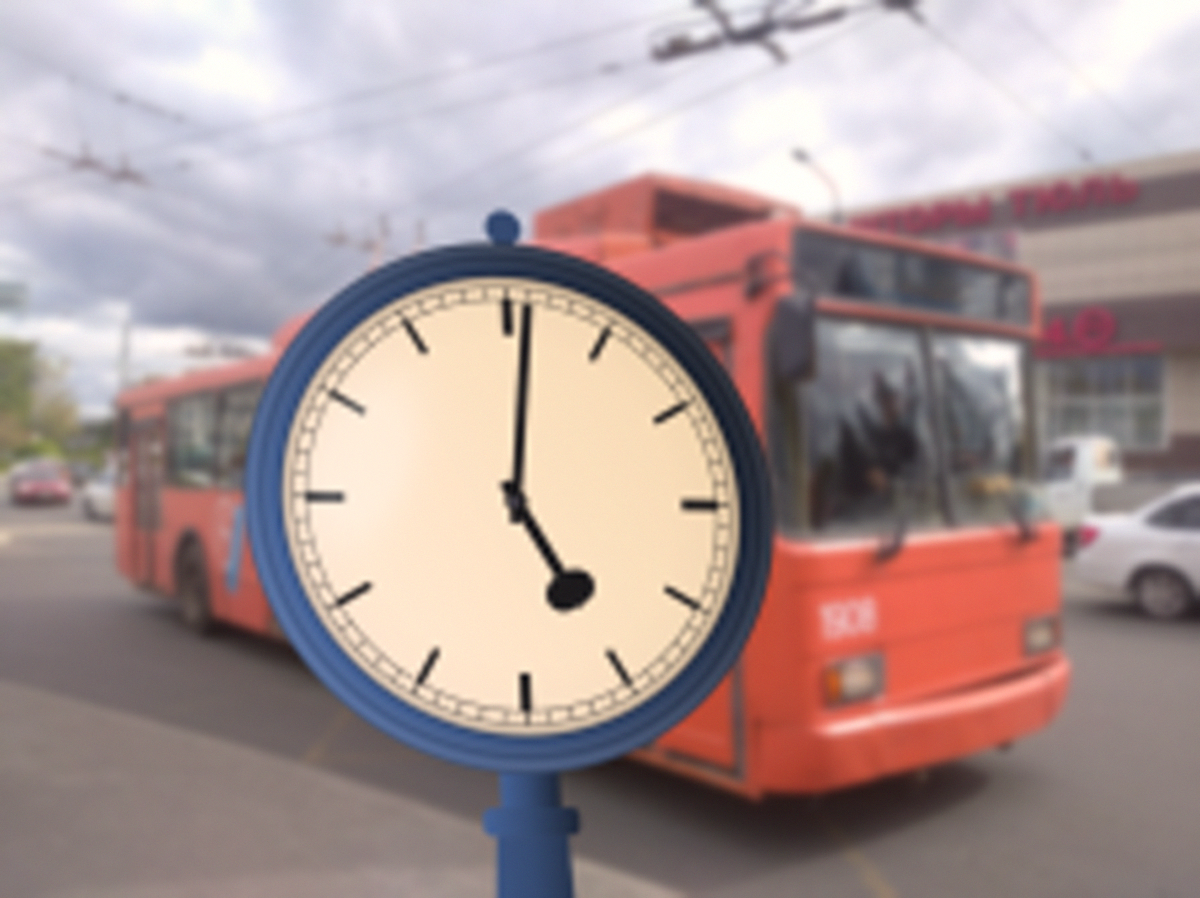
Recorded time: **5:01**
